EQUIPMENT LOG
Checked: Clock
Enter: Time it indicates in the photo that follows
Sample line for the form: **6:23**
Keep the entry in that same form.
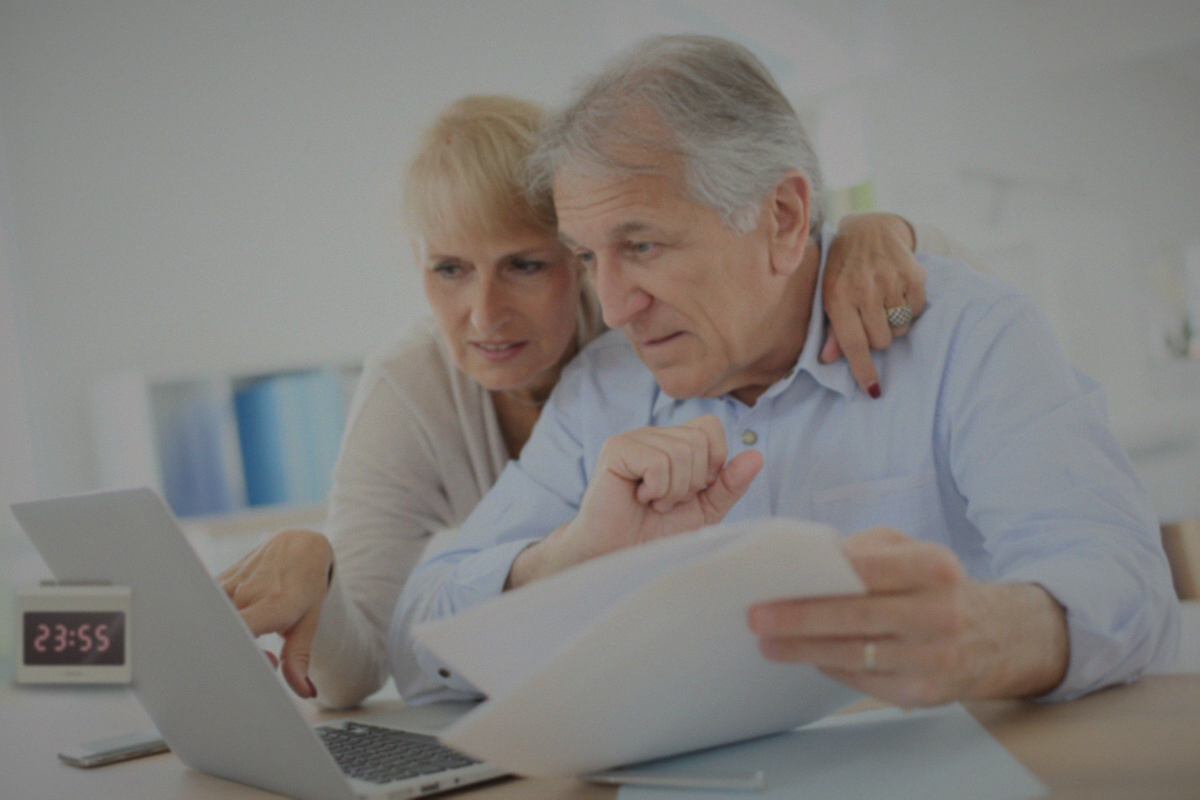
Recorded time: **23:55**
